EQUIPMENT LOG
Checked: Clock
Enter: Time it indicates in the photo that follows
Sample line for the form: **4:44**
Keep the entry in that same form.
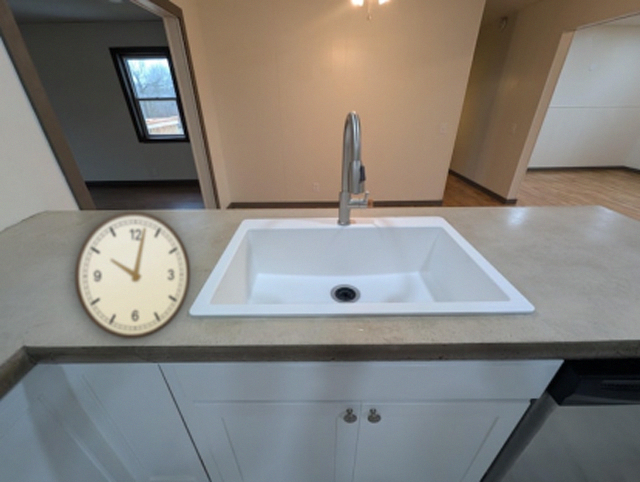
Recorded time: **10:02**
